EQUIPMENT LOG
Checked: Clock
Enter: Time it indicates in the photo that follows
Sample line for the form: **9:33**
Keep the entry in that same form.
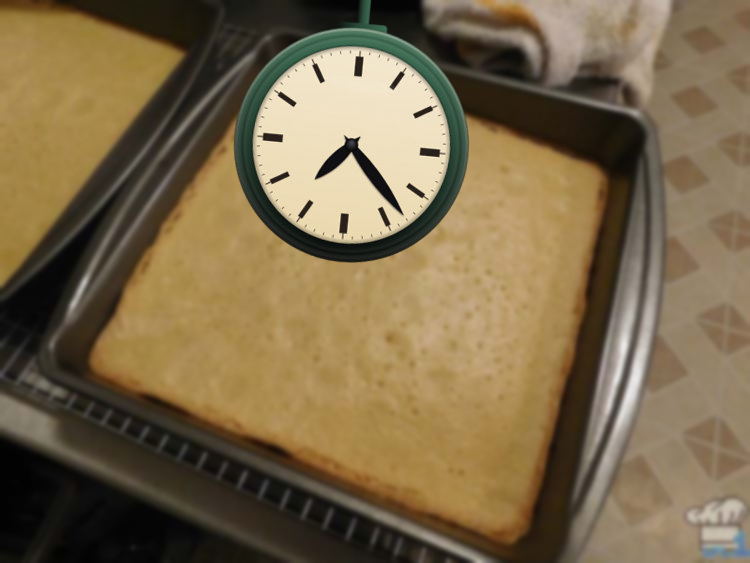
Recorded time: **7:23**
